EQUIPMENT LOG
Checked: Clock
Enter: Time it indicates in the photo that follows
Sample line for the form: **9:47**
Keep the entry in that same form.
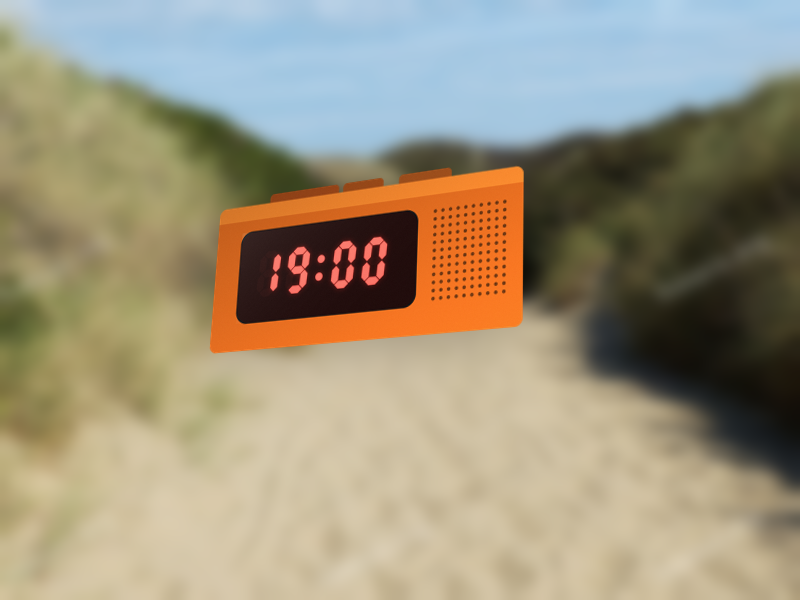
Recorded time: **19:00**
